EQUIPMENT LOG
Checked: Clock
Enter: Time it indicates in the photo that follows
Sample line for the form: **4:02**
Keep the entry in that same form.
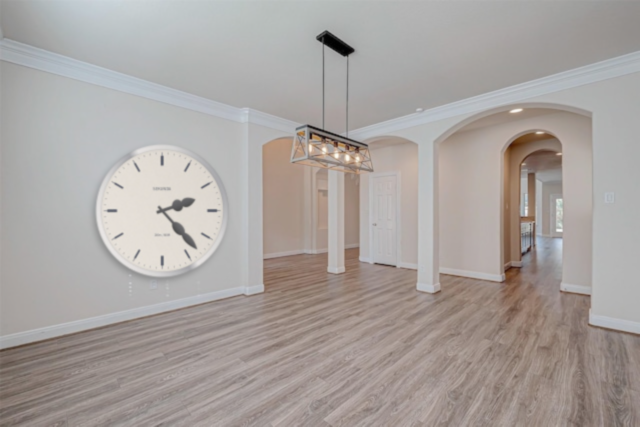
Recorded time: **2:23**
